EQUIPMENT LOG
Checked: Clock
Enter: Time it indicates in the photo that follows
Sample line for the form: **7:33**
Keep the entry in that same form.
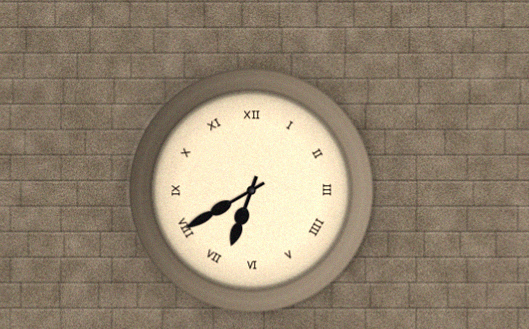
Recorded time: **6:40**
